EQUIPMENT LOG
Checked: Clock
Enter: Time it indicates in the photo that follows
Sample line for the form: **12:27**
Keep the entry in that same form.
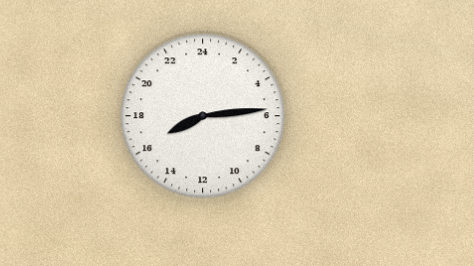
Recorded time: **16:14**
